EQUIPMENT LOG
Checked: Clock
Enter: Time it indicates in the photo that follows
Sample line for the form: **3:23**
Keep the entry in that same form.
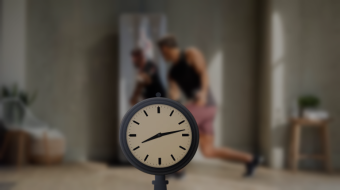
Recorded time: **8:13**
